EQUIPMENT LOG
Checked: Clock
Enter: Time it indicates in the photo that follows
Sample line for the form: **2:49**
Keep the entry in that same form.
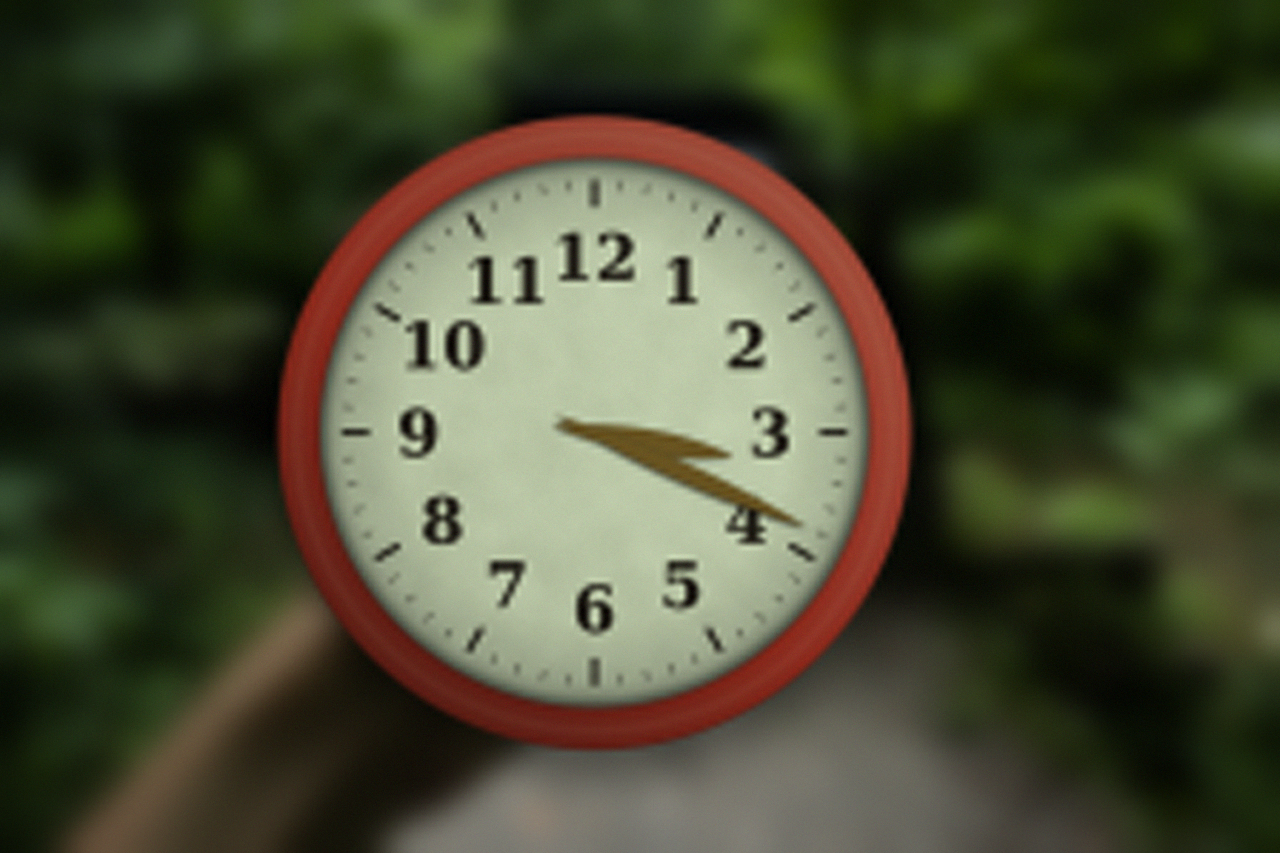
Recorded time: **3:19**
